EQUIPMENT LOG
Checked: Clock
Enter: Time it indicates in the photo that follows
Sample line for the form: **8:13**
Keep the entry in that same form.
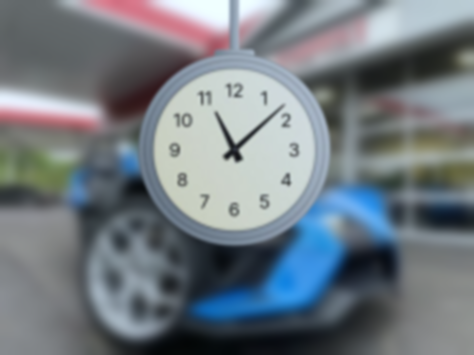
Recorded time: **11:08**
